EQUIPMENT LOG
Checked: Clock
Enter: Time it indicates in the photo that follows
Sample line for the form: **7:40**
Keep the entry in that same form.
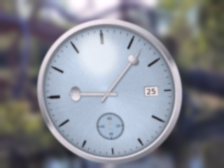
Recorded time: **9:07**
